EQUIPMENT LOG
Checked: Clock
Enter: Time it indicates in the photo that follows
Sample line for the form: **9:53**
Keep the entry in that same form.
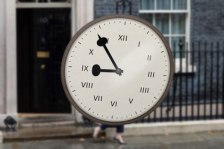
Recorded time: **8:54**
